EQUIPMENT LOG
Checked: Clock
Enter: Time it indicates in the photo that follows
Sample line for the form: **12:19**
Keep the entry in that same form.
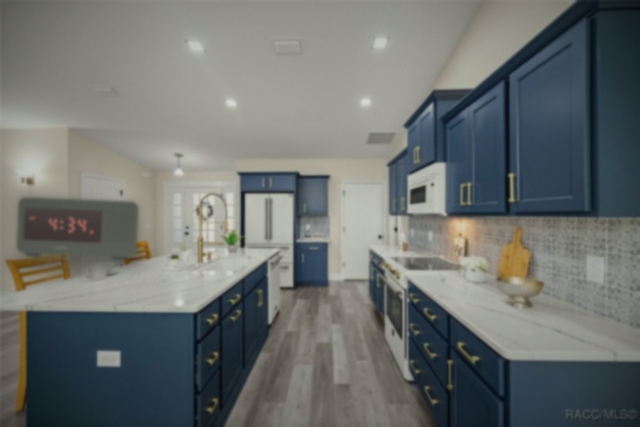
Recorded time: **4:34**
